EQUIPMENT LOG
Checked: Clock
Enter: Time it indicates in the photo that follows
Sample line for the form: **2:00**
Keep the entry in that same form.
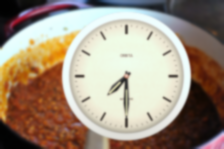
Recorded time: **7:30**
